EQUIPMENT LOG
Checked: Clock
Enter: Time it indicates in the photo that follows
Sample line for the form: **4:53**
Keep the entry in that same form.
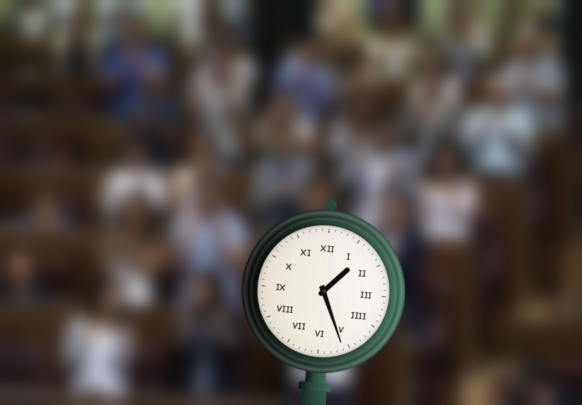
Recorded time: **1:26**
